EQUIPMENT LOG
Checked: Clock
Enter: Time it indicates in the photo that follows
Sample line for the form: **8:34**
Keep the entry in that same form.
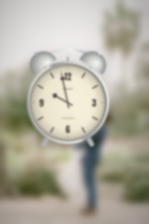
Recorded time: **9:58**
